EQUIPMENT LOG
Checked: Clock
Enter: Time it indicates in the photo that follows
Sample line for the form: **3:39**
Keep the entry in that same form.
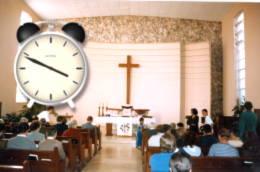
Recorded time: **3:49**
